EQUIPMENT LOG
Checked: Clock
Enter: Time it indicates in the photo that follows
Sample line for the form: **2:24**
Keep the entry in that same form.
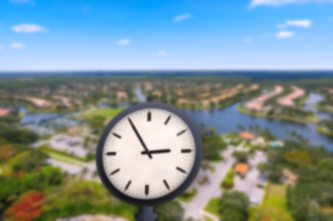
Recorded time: **2:55**
